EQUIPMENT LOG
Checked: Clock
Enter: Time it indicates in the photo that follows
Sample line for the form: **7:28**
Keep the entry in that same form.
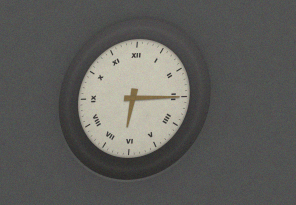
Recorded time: **6:15**
